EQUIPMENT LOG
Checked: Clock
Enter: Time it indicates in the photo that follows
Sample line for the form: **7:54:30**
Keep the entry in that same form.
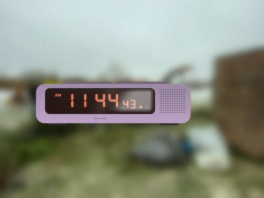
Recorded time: **11:44:43**
